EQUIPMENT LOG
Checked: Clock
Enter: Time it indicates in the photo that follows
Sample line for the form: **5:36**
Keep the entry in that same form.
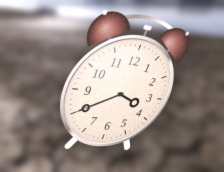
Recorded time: **3:40**
